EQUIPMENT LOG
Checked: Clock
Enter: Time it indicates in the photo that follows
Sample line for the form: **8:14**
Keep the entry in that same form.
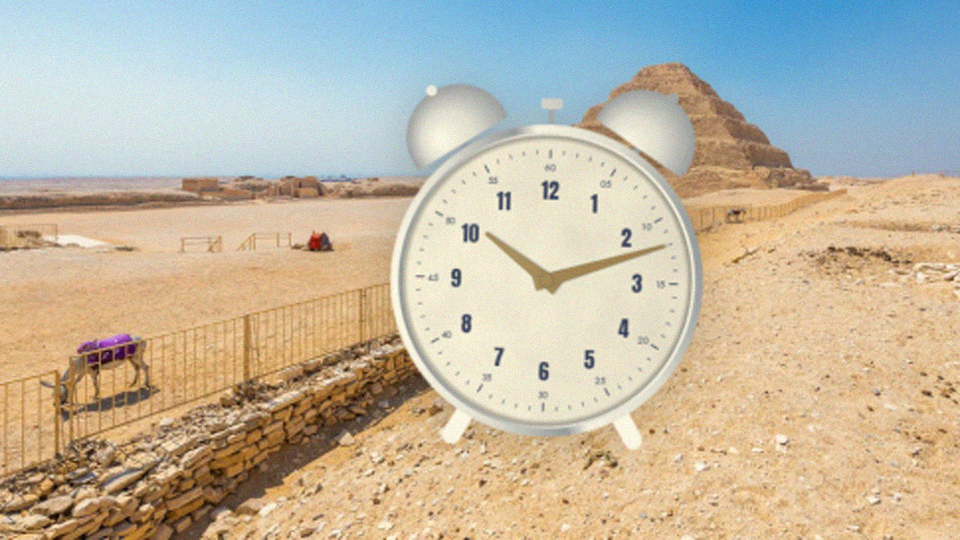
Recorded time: **10:12**
